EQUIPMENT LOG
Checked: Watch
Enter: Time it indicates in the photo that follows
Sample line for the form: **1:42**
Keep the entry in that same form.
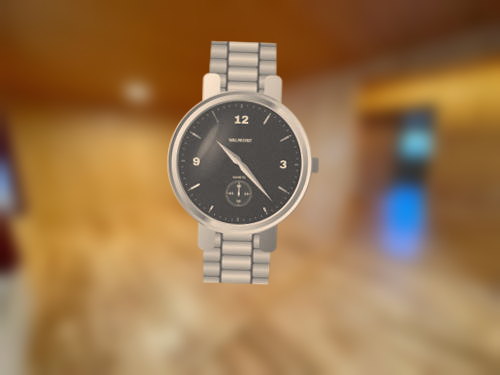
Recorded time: **10:23**
